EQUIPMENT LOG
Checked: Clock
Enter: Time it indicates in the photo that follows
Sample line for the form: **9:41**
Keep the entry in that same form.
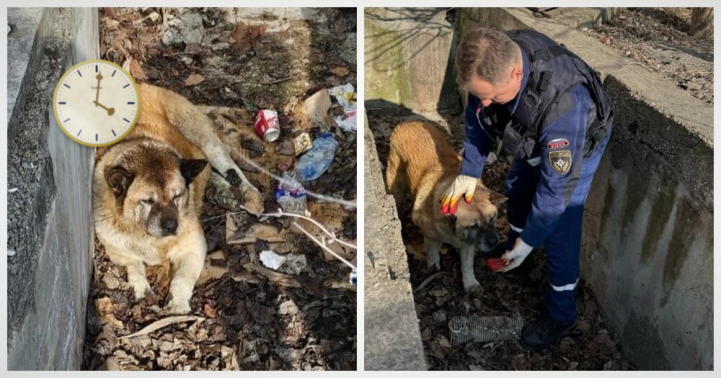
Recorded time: **4:01**
